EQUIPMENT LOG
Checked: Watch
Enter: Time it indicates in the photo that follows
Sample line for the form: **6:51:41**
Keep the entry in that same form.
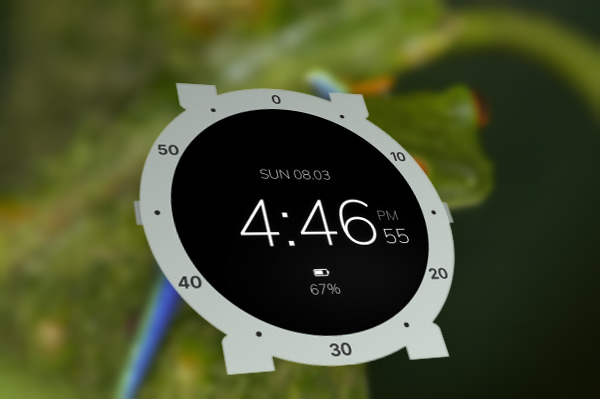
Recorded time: **4:46:55**
